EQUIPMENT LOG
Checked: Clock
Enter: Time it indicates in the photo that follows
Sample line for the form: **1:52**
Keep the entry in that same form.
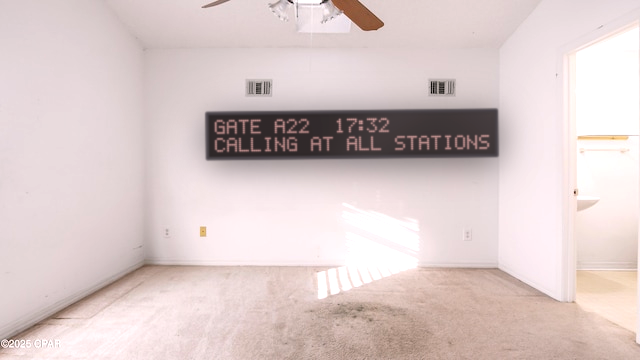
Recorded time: **17:32**
